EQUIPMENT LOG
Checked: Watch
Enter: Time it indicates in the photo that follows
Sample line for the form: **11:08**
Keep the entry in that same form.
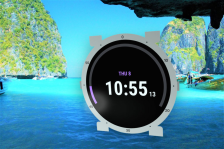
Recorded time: **10:55**
